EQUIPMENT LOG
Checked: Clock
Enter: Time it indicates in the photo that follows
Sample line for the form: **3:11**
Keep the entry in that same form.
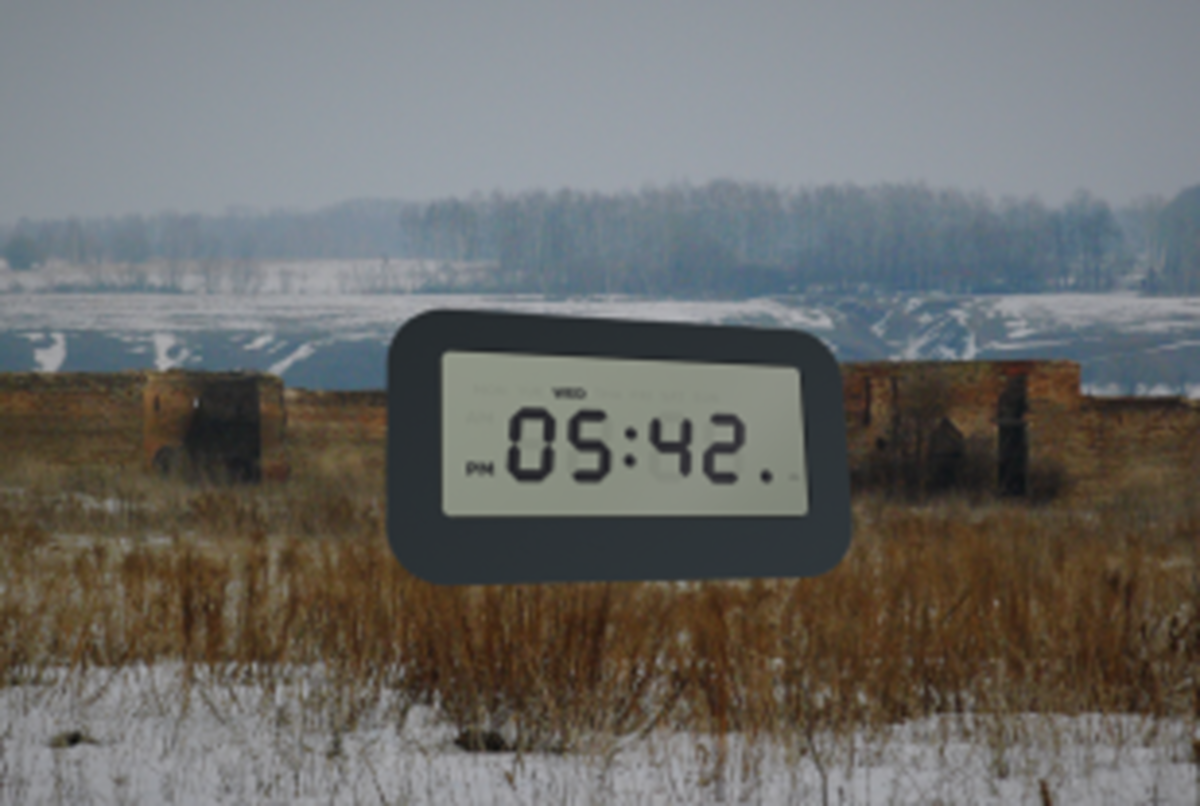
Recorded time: **5:42**
